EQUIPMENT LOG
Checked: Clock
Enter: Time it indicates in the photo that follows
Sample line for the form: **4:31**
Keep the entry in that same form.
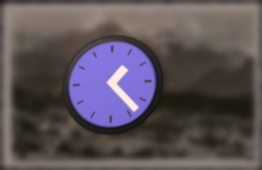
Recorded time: **1:23**
